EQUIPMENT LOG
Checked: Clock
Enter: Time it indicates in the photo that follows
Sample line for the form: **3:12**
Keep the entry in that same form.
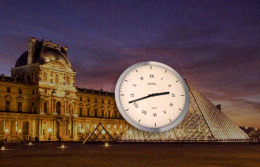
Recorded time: **2:42**
